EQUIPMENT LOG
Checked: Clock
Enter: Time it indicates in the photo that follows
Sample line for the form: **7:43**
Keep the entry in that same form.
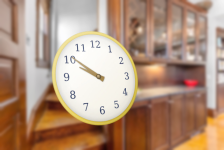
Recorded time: **9:51**
